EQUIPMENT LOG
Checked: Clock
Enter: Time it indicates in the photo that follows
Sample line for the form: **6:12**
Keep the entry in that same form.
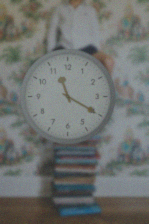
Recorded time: **11:20**
